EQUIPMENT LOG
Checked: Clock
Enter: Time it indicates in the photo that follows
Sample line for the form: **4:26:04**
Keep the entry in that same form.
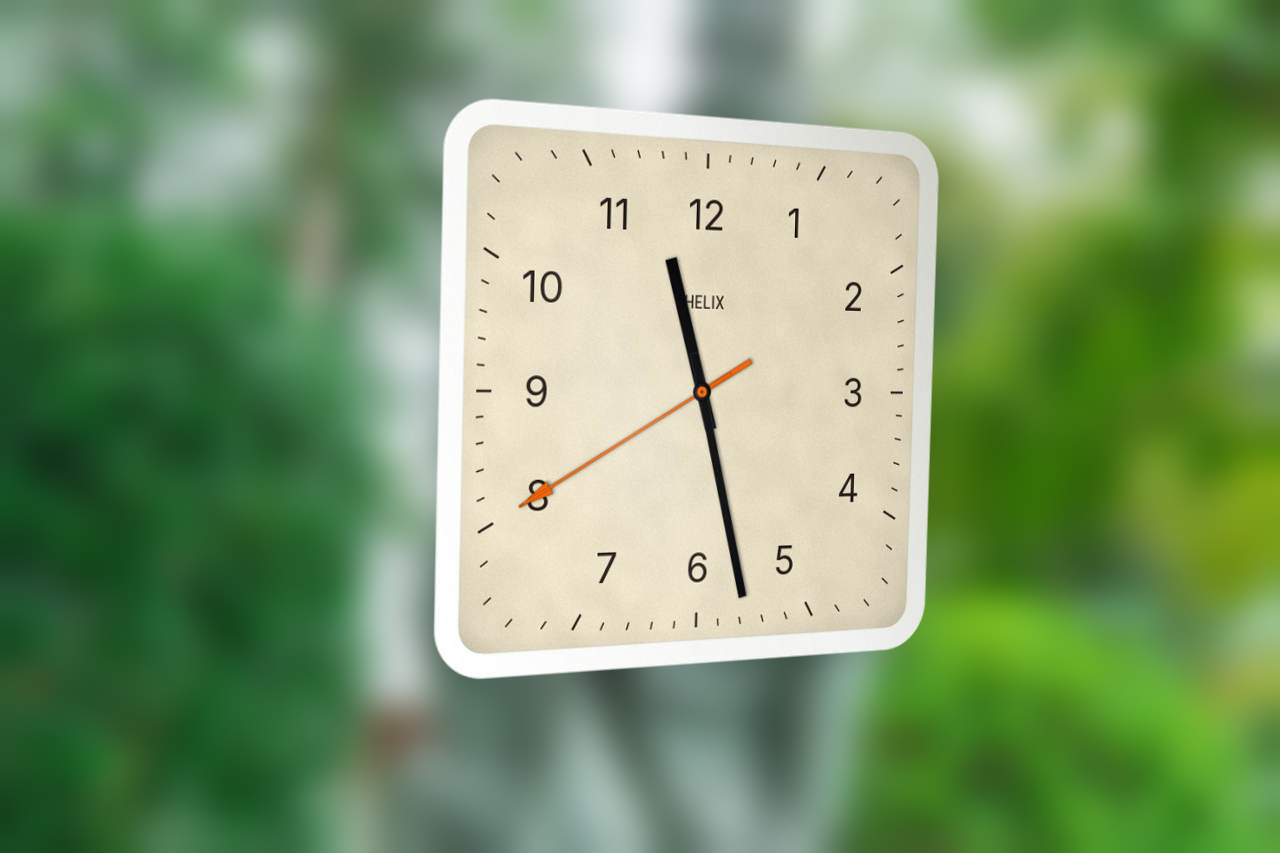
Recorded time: **11:27:40**
